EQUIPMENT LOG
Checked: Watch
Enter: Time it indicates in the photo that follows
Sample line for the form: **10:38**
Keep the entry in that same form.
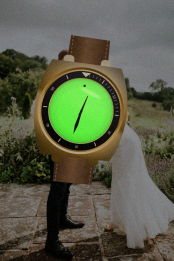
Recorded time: **12:32**
